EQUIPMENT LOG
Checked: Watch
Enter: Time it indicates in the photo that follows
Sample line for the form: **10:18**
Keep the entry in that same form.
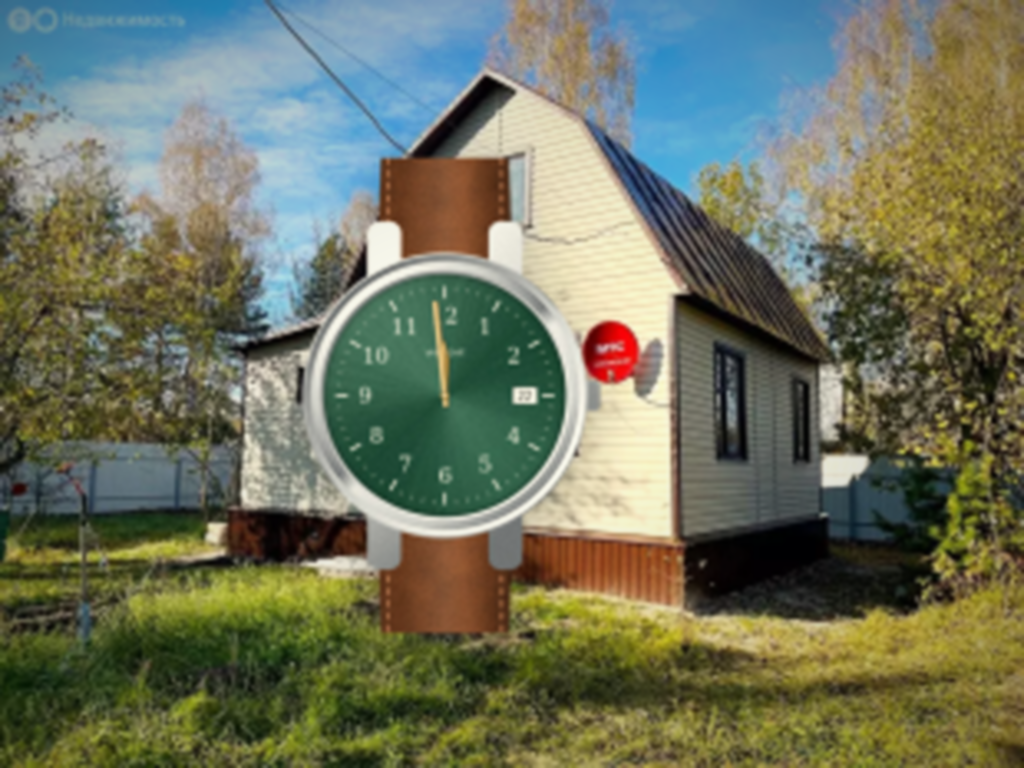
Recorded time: **11:59**
